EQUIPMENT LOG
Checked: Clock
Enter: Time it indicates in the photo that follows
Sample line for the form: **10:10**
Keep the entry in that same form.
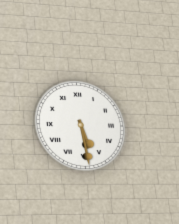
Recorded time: **5:29**
